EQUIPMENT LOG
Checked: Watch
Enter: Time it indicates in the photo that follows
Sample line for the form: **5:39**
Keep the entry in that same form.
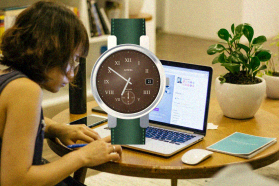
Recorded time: **6:51**
